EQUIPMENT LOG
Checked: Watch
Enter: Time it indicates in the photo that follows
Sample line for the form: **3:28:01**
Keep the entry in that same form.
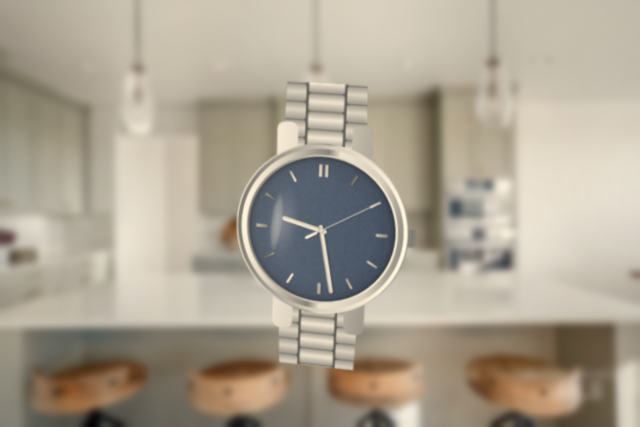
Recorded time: **9:28:10**
